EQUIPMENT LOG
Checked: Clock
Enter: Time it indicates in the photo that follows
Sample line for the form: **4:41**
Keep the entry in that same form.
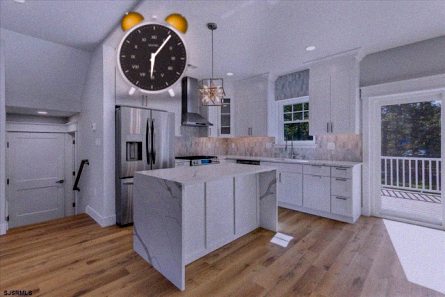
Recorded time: **6:06**
